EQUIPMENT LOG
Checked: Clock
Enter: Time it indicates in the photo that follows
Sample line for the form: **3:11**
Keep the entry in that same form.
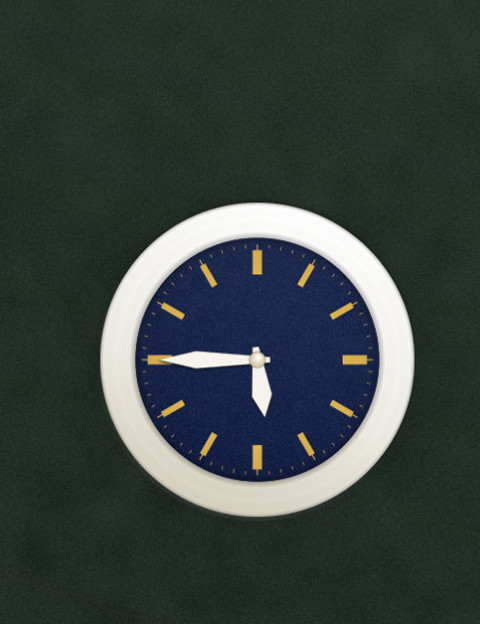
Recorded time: **5:45**
